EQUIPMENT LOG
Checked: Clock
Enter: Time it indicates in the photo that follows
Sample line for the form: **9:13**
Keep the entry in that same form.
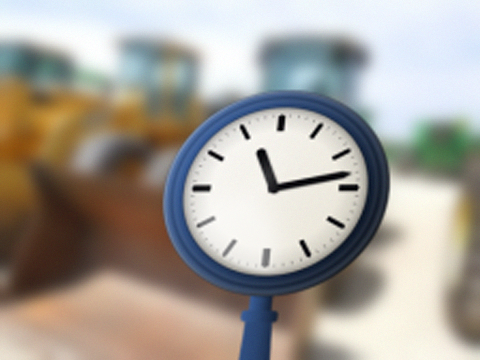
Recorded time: **11:13**
